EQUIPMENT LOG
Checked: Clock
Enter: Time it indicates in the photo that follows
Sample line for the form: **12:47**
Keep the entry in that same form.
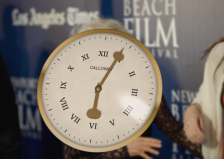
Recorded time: **6:04**
